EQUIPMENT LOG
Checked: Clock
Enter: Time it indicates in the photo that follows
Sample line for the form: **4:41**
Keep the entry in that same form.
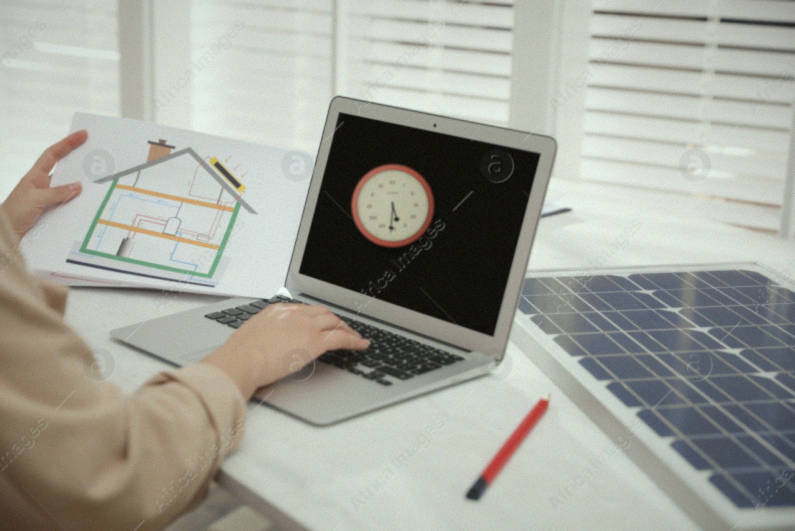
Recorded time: **5:31**
